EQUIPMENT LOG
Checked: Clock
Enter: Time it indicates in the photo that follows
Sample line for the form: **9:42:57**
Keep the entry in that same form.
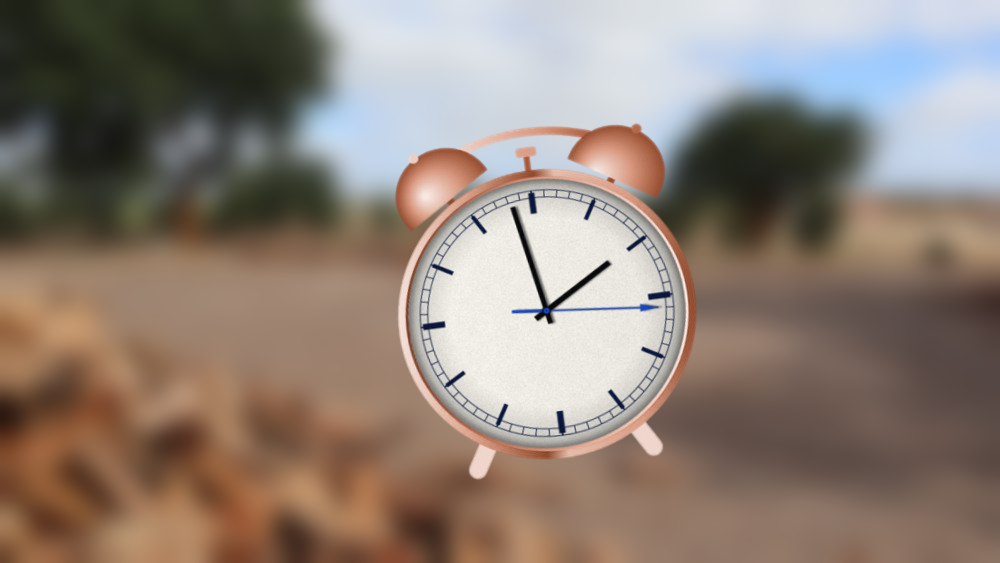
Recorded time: **1:58:16**
